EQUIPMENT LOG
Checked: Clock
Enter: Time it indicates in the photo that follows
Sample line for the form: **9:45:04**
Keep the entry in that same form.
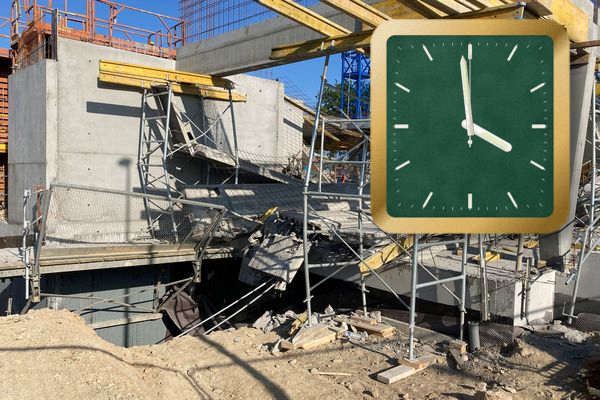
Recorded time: **3:59:00**
